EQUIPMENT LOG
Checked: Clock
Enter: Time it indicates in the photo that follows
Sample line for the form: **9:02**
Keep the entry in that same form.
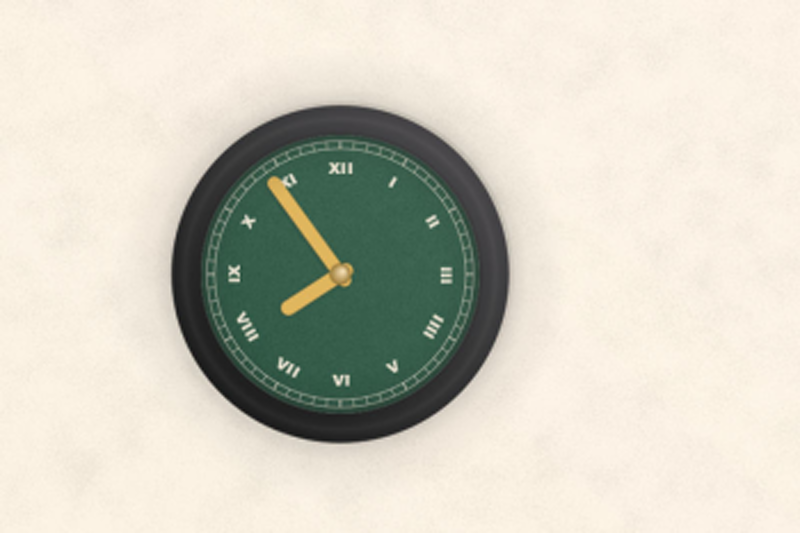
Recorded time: **7:54**
